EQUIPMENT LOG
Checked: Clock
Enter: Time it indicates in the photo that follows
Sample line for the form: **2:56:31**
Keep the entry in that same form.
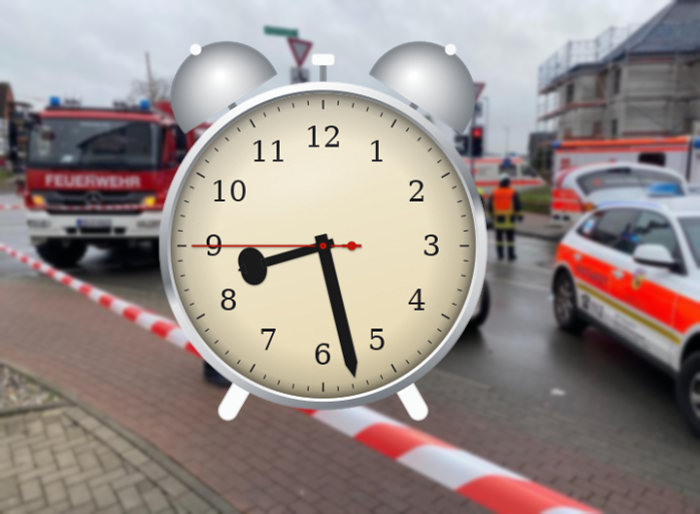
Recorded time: **8:27:45**
